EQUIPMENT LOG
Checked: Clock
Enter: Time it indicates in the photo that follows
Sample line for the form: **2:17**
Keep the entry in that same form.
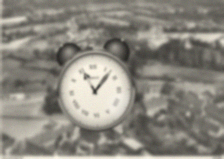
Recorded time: **11:07**
